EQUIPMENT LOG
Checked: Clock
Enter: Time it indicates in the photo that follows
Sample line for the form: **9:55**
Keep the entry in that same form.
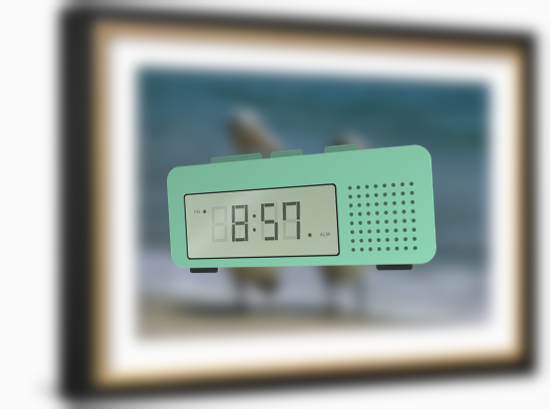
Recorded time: **8:57**
